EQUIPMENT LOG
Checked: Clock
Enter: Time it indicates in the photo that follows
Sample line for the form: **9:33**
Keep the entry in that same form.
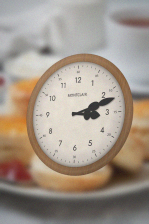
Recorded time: **3:12**
